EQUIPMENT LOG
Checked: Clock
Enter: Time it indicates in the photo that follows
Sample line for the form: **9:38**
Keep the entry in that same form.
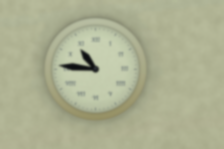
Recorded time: **10:46**
